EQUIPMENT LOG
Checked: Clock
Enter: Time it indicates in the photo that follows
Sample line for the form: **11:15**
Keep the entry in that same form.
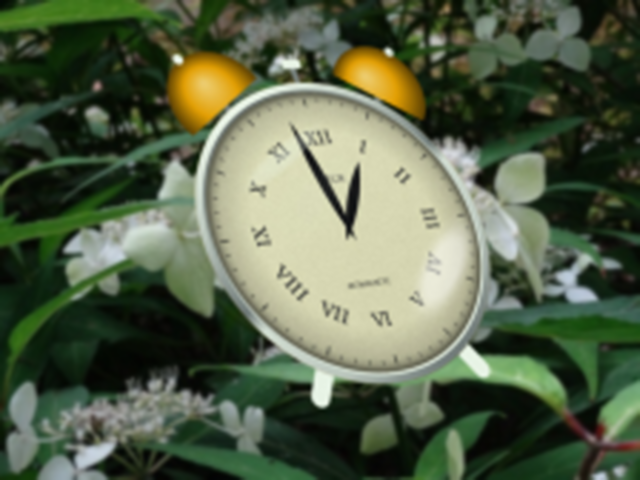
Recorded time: **12:58**
